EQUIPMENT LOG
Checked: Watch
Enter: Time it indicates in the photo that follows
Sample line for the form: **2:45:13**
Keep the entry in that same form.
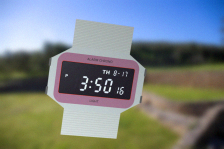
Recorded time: **3:50:16**
